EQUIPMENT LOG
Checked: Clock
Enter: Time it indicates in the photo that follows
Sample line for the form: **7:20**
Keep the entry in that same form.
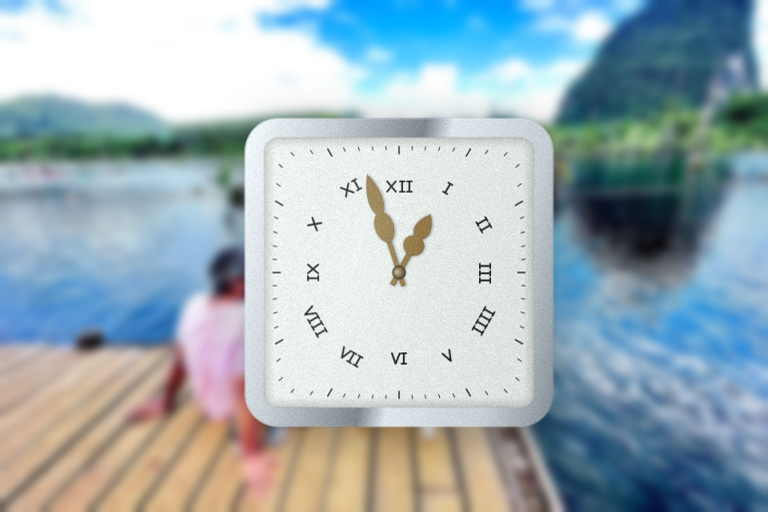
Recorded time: **12:57**
